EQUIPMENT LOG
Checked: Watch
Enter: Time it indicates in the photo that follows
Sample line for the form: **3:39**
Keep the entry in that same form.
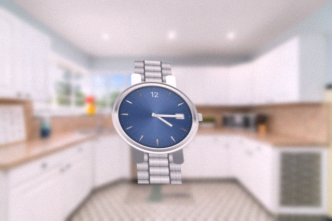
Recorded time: **4:15**
